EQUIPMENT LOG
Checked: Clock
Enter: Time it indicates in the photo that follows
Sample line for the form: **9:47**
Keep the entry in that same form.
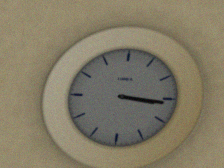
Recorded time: **3:16**
